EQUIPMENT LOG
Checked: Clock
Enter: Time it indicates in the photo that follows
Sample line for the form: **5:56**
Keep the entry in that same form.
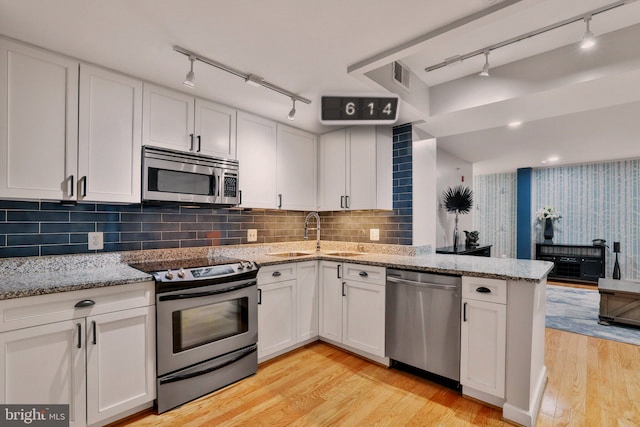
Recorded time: **6:14**
